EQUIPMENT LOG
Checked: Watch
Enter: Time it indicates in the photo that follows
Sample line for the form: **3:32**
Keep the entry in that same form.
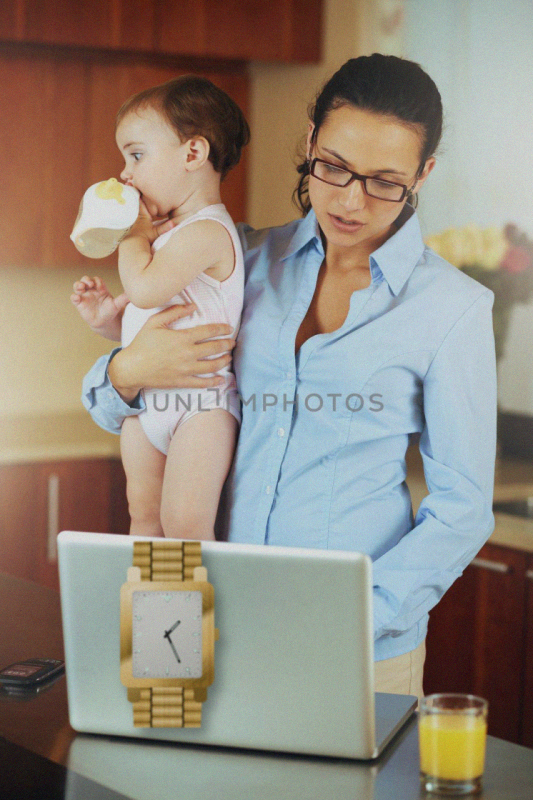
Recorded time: **1:26**
